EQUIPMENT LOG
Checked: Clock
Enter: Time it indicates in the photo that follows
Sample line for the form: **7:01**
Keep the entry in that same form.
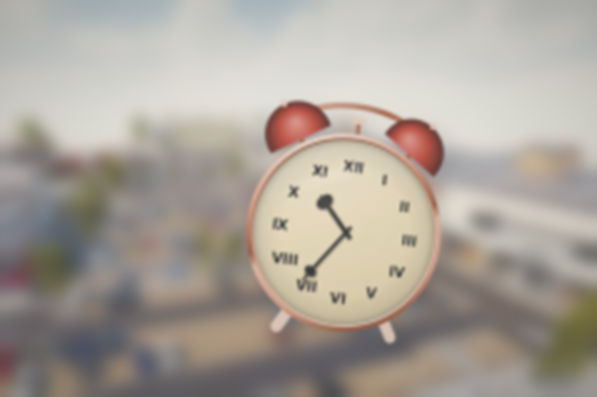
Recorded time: **10:36**
